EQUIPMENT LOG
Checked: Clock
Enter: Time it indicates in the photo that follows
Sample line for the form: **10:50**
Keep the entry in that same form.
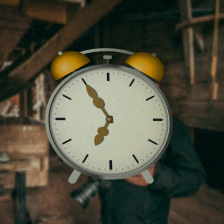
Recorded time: **6:55**
